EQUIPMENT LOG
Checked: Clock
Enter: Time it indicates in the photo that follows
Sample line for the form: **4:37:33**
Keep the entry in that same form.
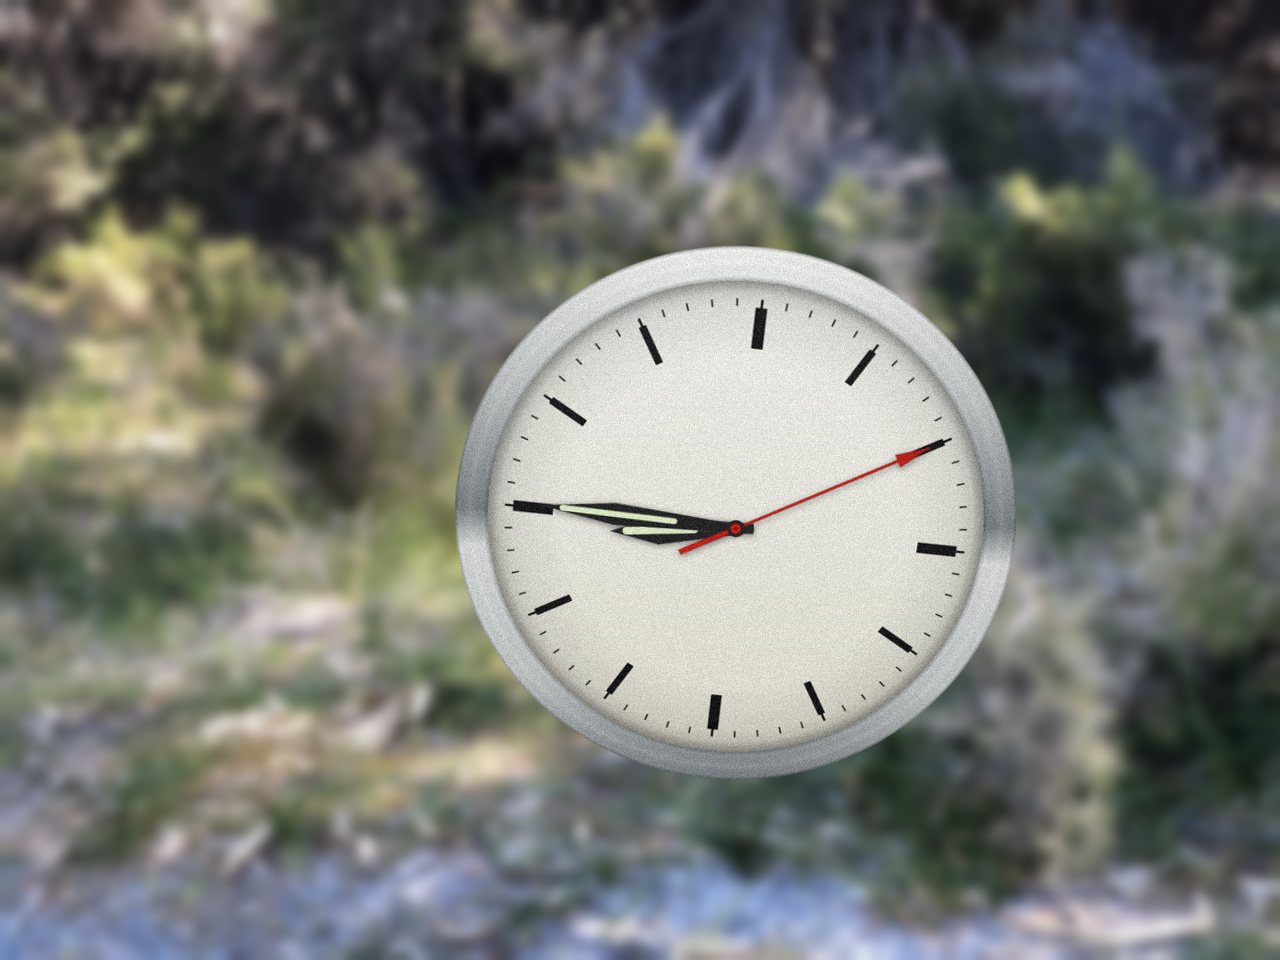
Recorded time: **8:45:10**
